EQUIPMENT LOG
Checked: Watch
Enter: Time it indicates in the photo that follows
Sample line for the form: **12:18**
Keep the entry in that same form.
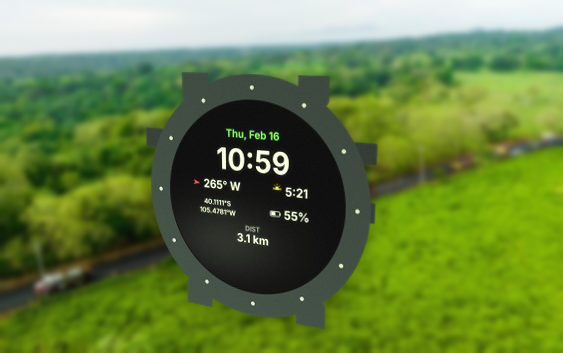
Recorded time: **10:59**
